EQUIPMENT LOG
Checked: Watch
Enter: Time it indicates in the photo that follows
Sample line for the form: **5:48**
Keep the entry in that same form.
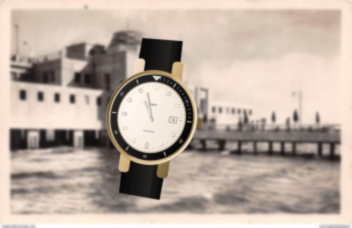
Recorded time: **10:57**
